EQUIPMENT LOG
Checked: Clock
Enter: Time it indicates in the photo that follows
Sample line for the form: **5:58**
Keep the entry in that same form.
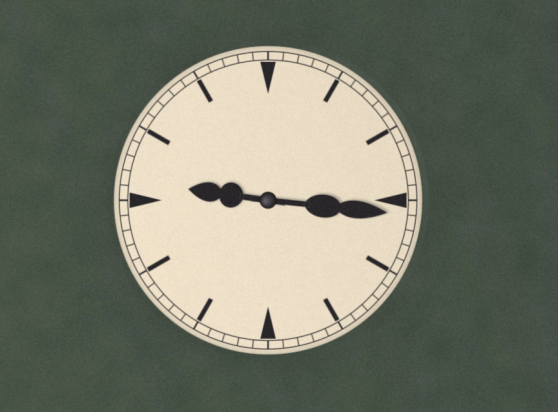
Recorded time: **9:16**
